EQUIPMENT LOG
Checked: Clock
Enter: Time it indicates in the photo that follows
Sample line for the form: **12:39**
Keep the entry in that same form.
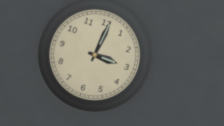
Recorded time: **3:01**
